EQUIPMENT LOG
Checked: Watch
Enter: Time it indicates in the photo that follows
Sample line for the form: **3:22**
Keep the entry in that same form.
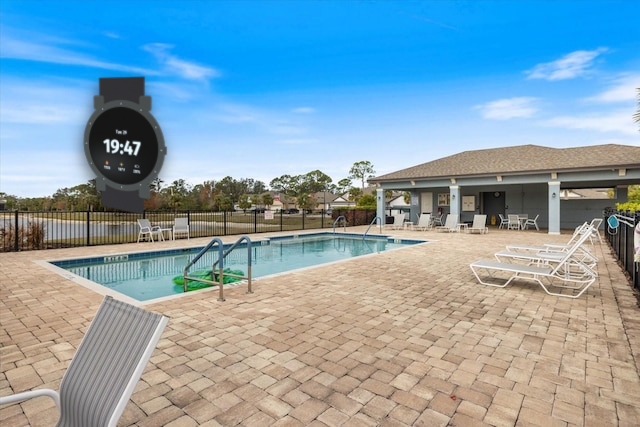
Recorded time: **19:47**
